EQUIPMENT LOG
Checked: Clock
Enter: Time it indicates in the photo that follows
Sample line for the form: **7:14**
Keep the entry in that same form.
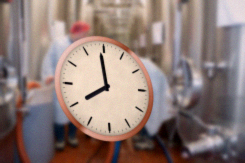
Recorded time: **7:59**
